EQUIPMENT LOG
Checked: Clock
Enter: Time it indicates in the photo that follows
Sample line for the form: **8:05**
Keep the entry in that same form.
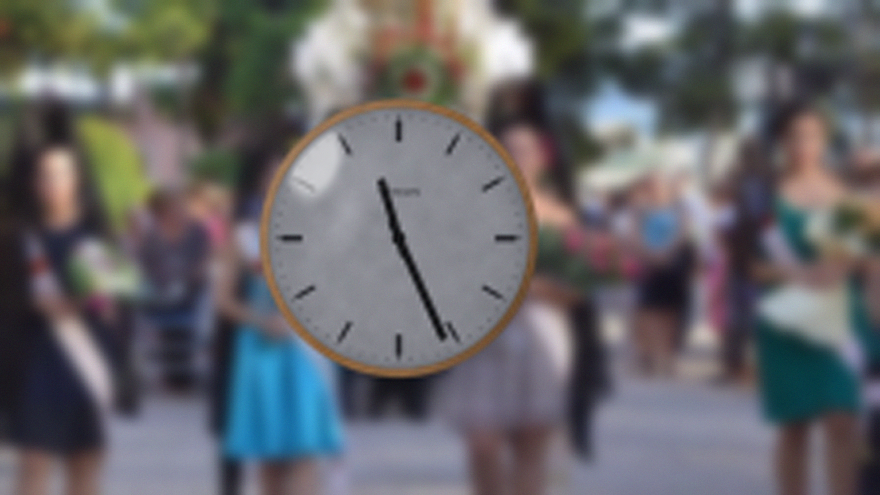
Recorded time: **11:26**
